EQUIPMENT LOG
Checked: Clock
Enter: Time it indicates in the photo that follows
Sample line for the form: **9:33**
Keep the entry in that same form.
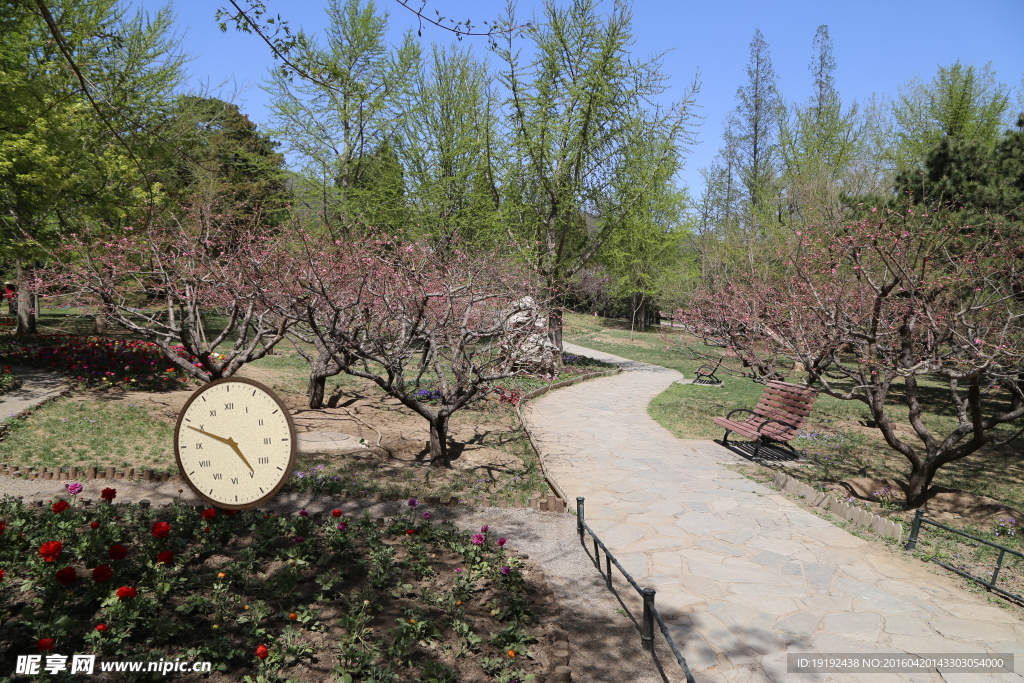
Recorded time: **4:49**
